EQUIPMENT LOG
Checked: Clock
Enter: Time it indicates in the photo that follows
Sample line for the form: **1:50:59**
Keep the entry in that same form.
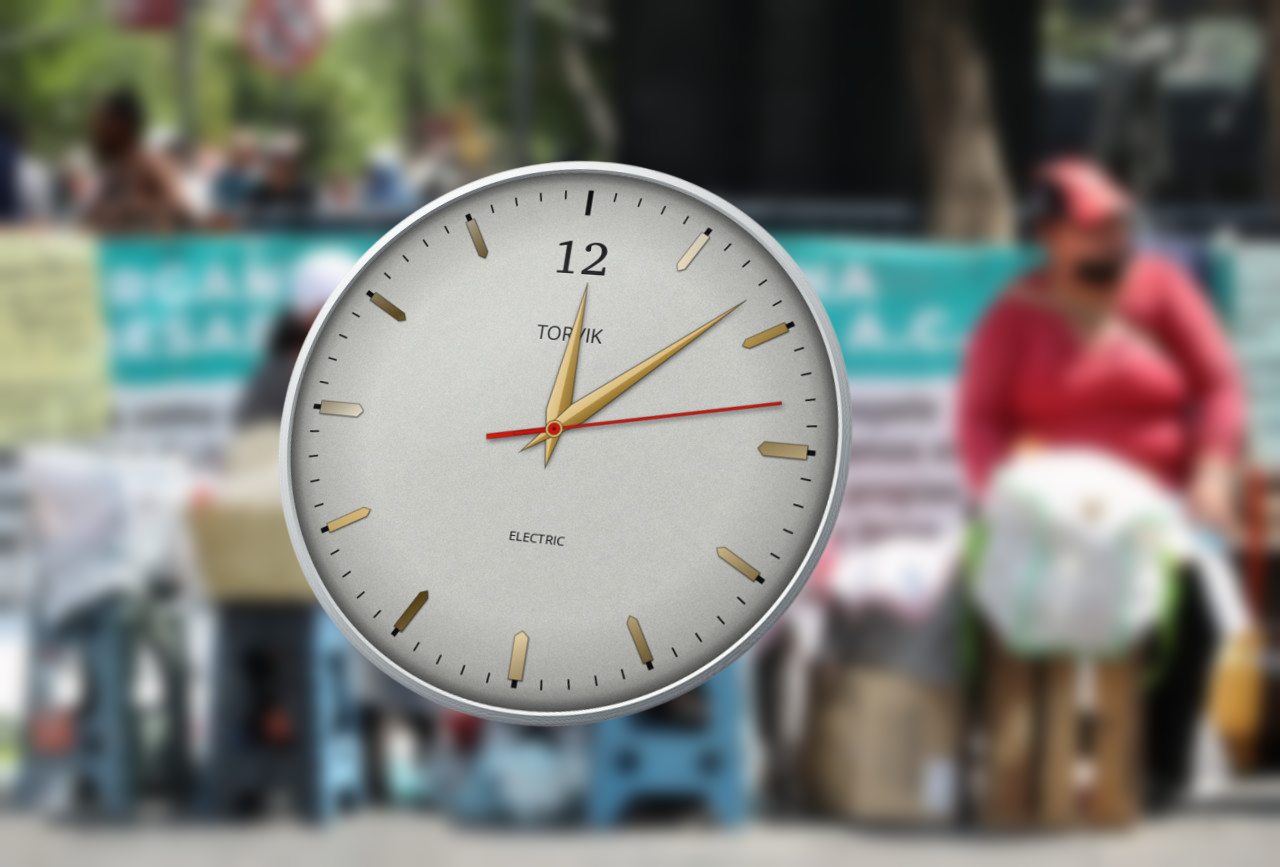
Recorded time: **12:08:13**
